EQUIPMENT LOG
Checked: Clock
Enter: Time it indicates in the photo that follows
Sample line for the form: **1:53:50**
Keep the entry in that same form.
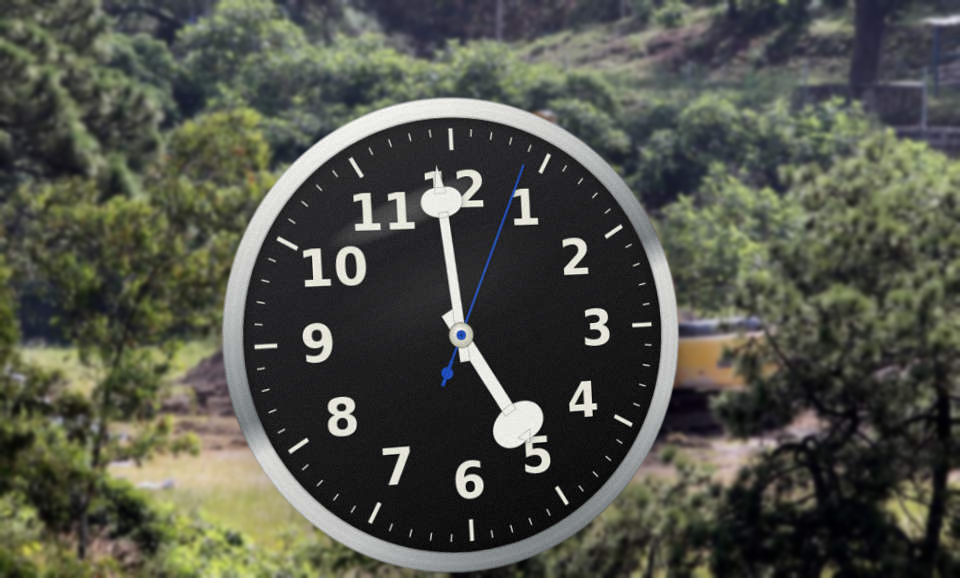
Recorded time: **4:59:04**
